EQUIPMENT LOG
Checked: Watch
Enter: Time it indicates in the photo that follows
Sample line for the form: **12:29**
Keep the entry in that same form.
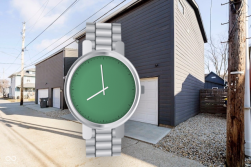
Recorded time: **7:59**
